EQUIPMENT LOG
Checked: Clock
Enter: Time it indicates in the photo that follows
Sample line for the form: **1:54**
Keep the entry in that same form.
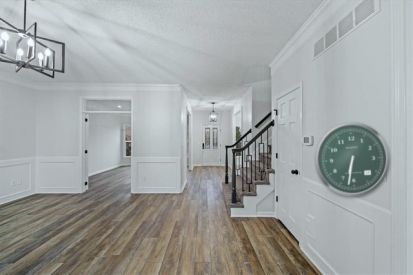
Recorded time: **6:32**
